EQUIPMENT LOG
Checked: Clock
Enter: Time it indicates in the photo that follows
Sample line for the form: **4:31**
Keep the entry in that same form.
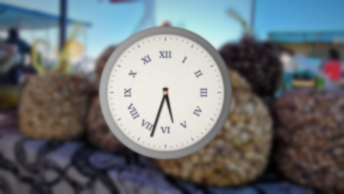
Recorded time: **5:33**
